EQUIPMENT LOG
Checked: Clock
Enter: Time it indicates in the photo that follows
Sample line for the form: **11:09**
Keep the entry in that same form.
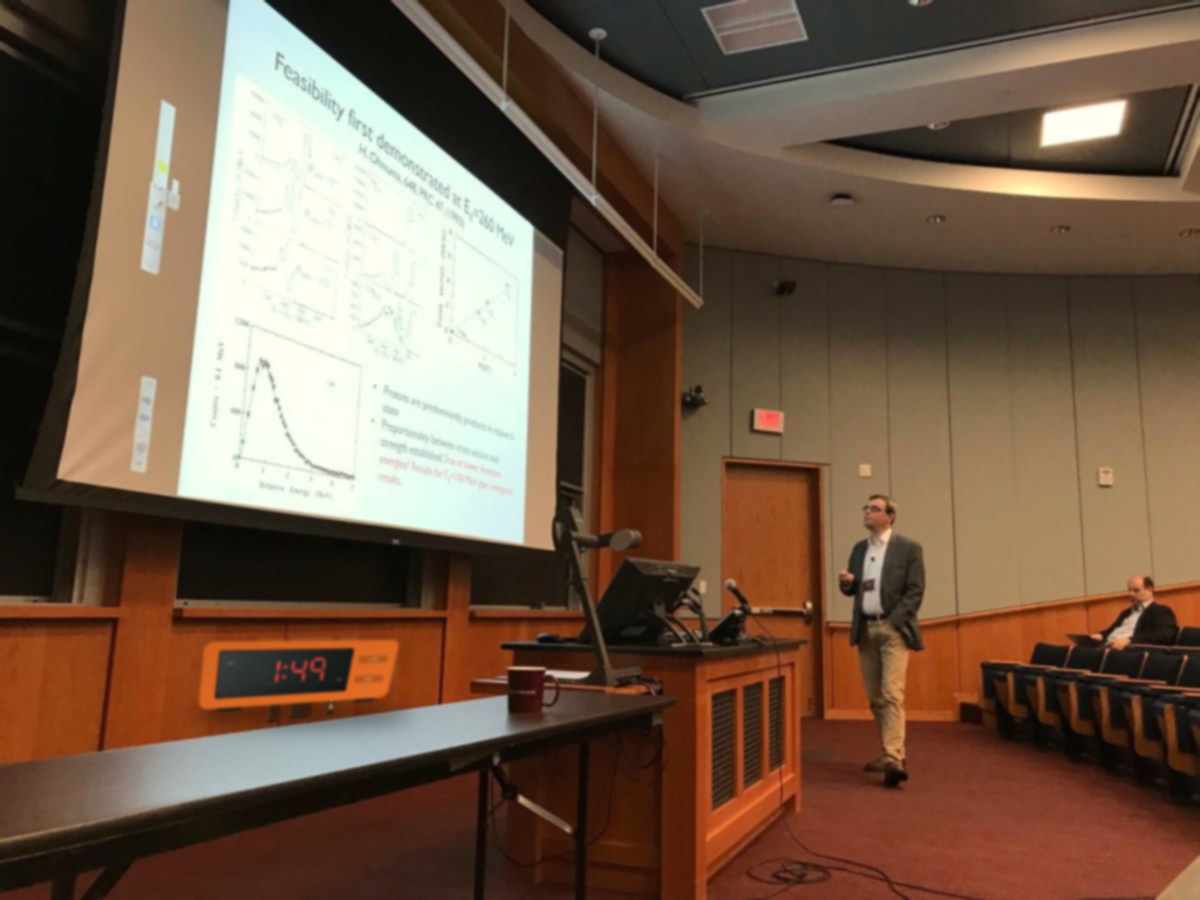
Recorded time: **1:49**
